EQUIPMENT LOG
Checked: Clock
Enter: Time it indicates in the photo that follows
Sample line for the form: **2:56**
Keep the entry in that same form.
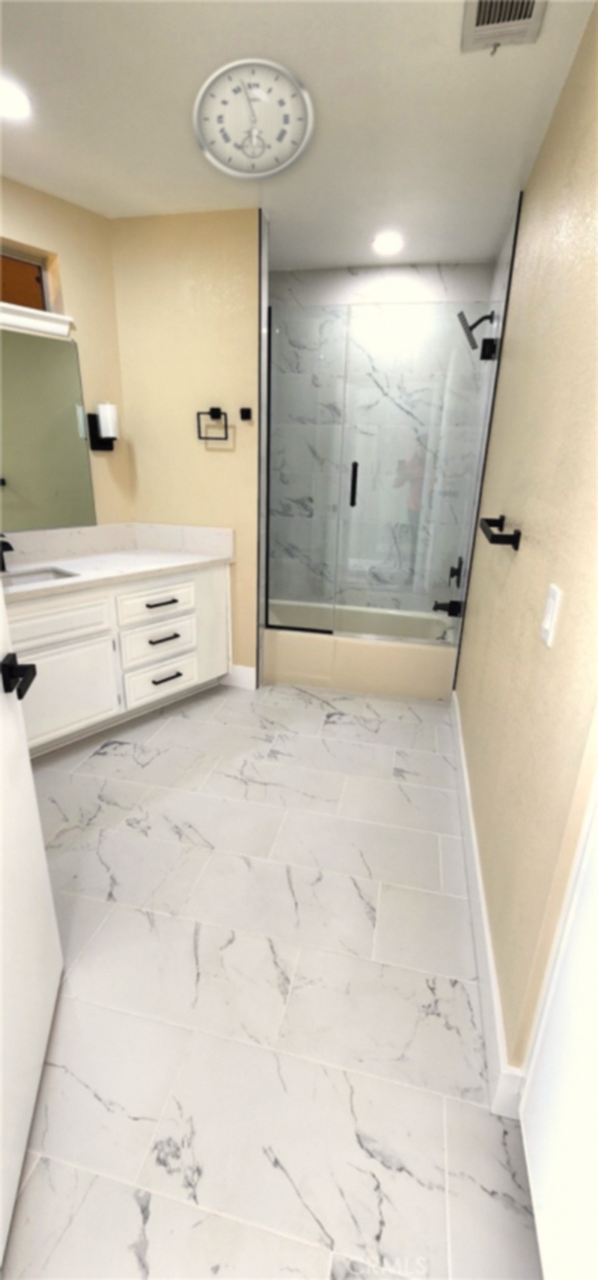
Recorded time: **5:57**
